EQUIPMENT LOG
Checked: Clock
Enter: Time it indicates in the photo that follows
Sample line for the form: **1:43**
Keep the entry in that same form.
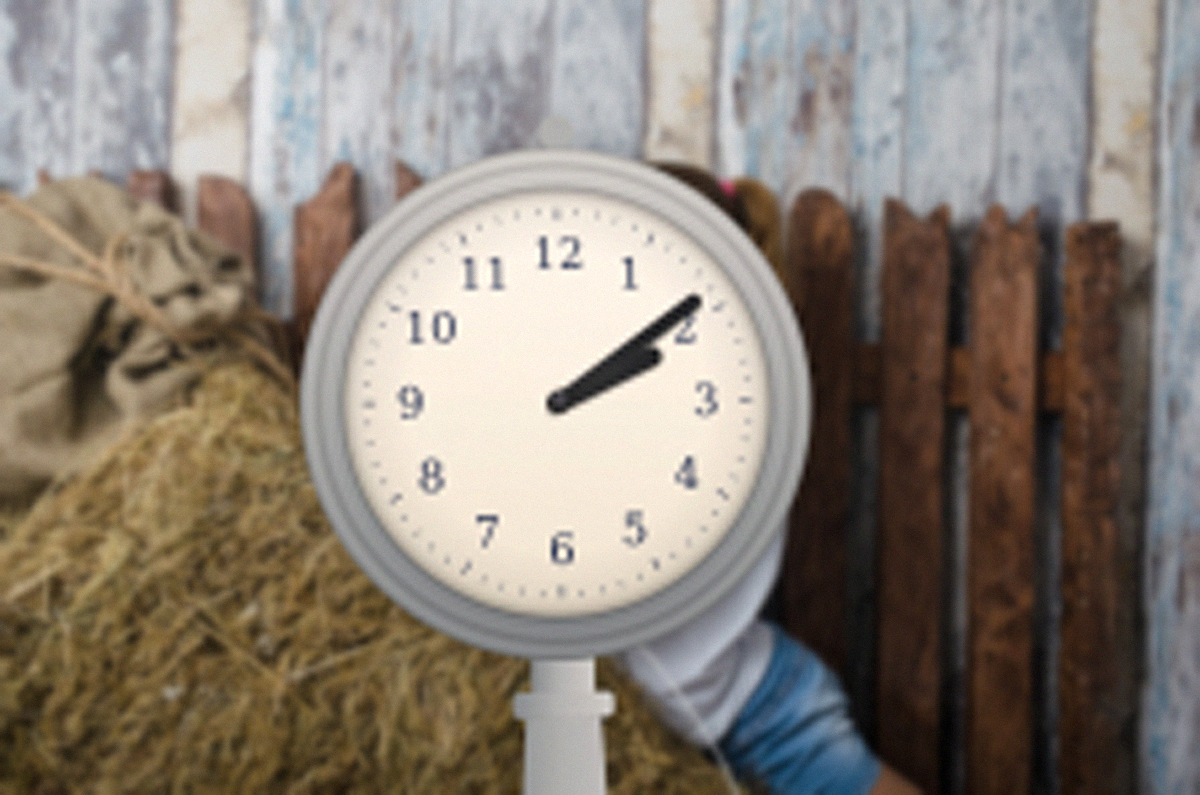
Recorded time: **2:09**
